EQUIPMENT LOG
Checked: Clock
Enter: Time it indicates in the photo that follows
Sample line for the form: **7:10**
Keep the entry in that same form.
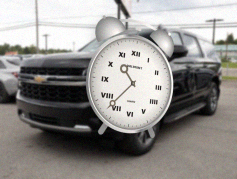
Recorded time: **10:37**
